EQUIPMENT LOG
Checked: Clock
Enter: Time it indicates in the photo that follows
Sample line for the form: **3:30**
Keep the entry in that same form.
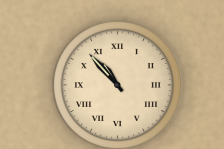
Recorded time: **10:53**
